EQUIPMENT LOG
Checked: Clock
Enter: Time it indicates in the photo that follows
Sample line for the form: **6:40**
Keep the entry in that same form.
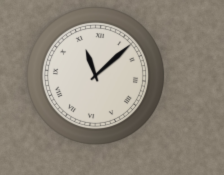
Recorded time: **11:07**
